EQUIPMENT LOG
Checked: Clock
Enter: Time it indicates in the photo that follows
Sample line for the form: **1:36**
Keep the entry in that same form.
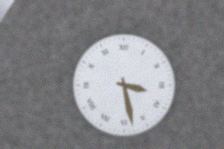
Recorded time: **3:28**
